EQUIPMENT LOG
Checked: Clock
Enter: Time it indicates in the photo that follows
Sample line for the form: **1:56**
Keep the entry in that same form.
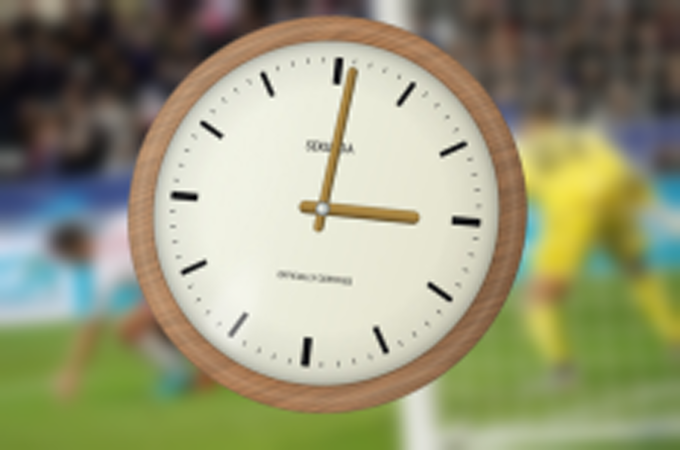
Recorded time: **3:01**
